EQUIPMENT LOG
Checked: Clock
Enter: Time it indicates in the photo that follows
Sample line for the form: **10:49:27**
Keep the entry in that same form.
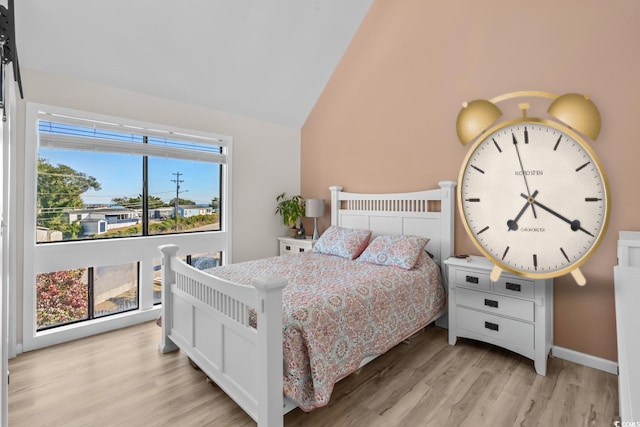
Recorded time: **7:19:58**
